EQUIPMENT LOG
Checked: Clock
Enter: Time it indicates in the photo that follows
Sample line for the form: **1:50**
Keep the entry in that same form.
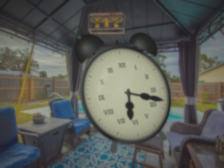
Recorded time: **6:18**
